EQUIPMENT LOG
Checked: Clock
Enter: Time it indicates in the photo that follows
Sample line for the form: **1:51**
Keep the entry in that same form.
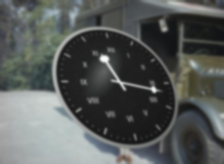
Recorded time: **11:17**
